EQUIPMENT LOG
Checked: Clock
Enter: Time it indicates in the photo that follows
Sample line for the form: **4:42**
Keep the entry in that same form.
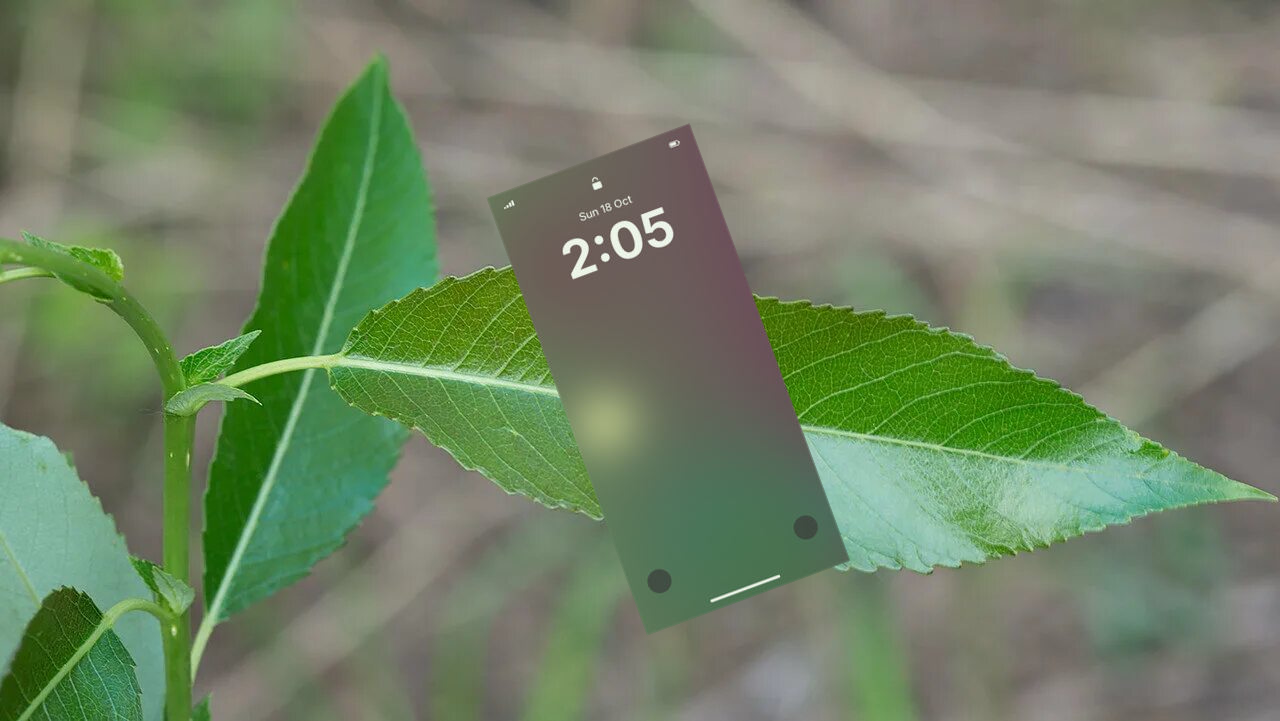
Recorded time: **2:05**
